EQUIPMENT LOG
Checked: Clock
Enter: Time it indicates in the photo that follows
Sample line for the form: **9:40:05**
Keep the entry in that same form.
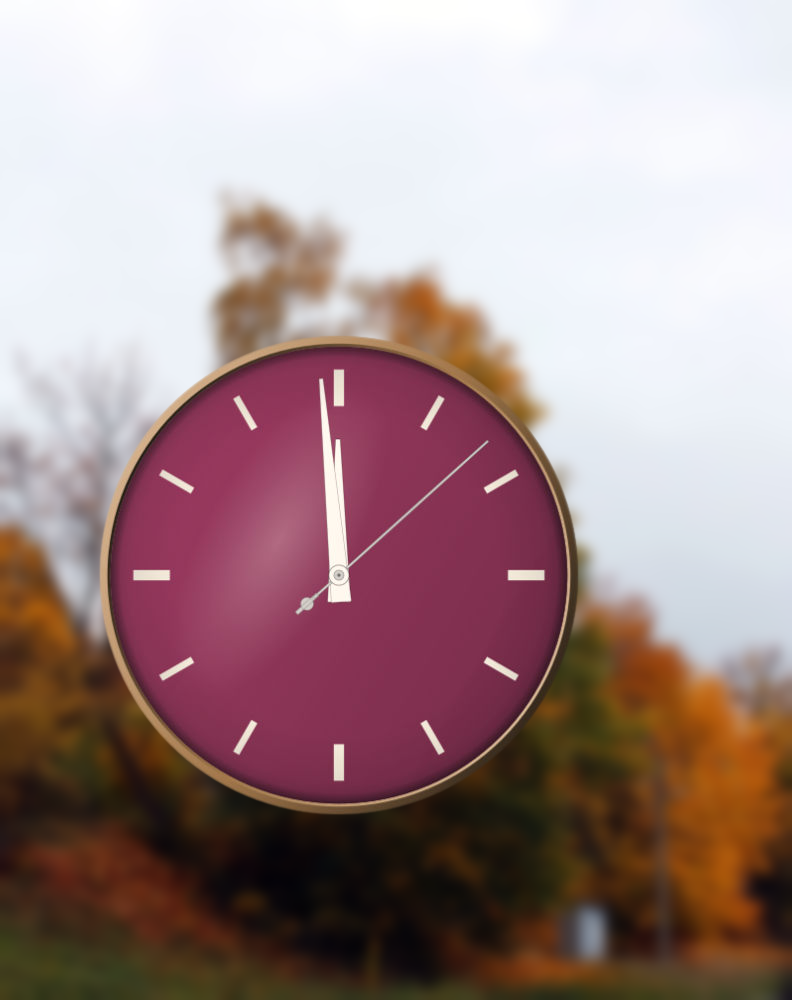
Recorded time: **11:59:08**
